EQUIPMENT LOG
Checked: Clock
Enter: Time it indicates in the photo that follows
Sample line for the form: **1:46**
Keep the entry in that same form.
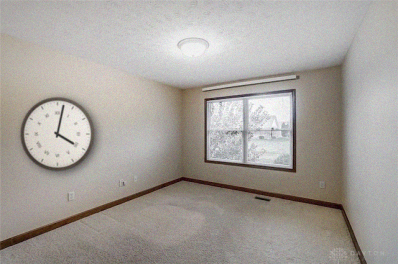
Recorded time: **4:02**
